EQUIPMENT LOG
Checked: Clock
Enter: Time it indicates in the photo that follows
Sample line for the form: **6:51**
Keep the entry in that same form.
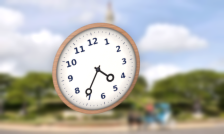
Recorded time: **4:36**
